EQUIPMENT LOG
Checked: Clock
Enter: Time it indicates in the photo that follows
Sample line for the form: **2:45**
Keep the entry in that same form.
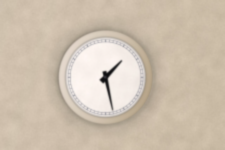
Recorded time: **1:28**
